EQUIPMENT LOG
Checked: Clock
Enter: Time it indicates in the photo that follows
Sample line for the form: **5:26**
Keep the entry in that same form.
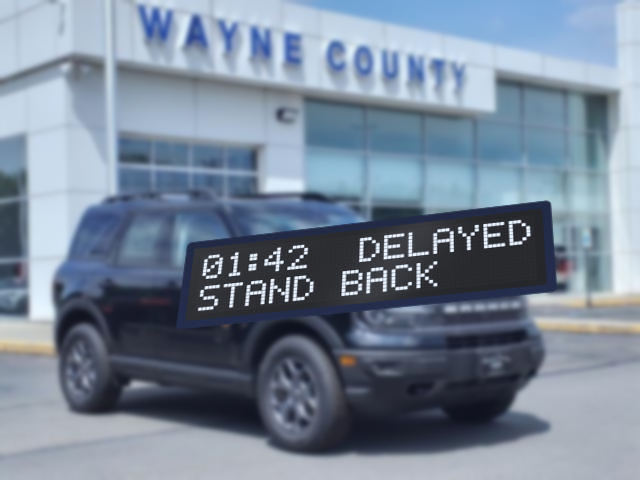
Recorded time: **1:42**
